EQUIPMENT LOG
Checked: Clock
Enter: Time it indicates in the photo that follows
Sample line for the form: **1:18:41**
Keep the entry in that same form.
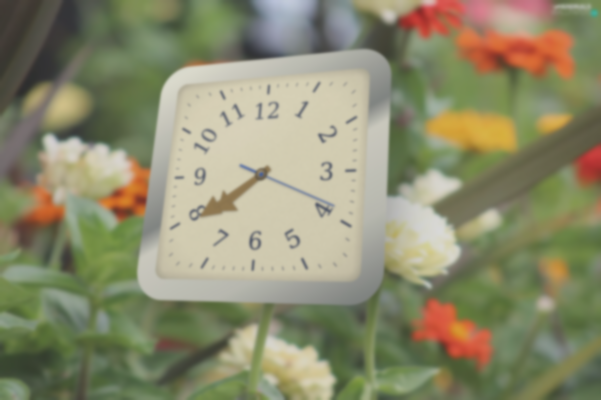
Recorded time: **7:39:19**
